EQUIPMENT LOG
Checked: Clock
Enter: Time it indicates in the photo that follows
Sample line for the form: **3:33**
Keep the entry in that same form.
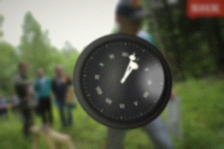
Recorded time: **1:03**
